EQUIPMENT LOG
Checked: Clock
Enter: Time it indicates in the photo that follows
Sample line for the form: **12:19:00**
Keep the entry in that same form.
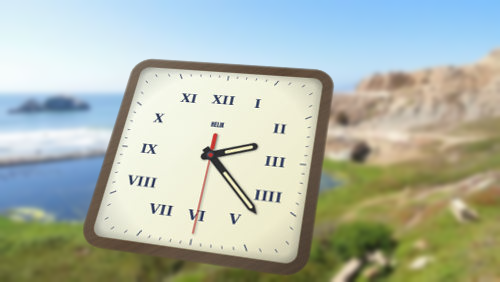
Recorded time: **2:22:30**
